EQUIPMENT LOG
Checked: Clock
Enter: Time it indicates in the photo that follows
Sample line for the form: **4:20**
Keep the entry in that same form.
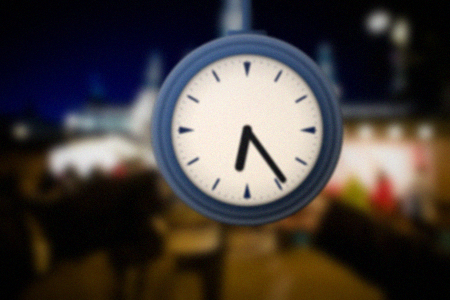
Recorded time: **6:24**
